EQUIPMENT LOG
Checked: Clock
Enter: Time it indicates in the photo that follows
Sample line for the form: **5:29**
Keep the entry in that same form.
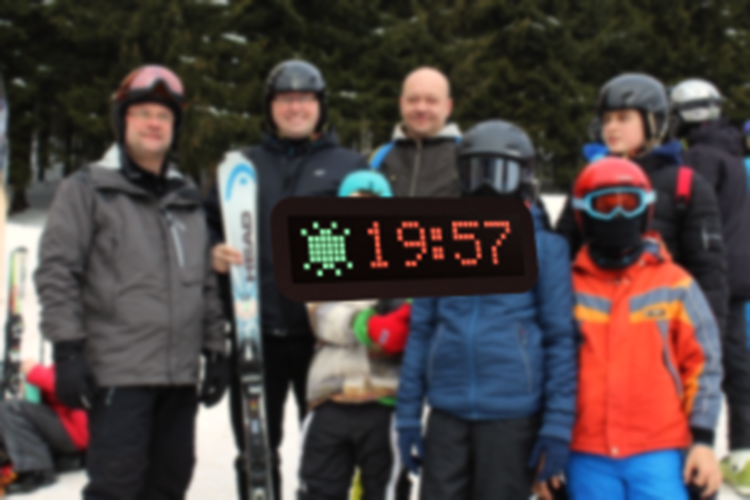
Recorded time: **19:57**
